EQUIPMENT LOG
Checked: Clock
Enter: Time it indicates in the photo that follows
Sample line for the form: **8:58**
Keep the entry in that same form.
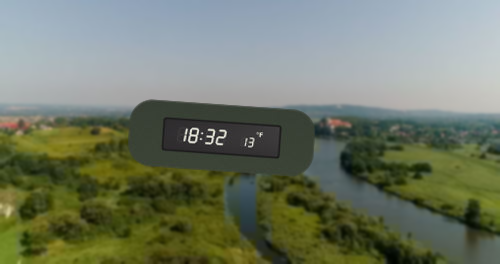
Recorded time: **18:32**
